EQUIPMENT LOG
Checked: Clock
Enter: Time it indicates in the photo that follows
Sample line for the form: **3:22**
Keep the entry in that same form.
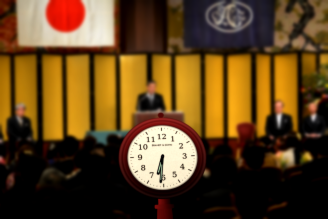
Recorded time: **6:31**
